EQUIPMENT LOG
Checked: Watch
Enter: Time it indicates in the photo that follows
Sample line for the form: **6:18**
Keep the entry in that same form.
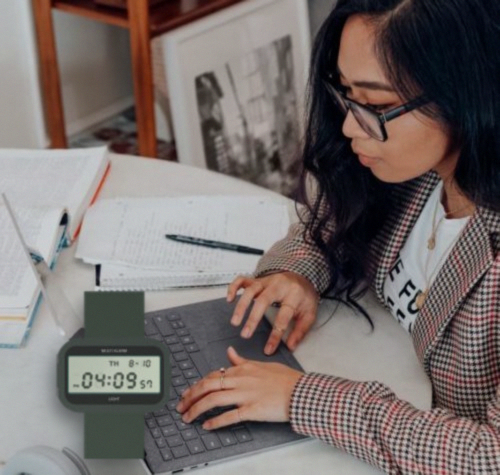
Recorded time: **4:09**
